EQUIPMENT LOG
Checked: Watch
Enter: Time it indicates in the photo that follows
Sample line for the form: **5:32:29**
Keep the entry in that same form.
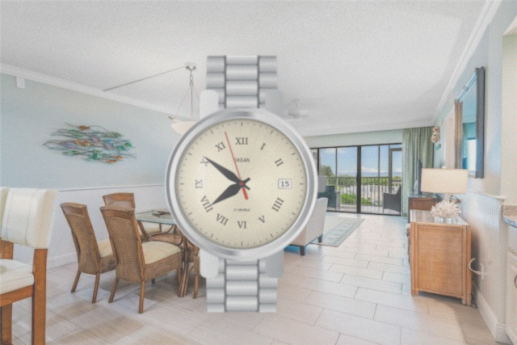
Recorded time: **7:50:57**
